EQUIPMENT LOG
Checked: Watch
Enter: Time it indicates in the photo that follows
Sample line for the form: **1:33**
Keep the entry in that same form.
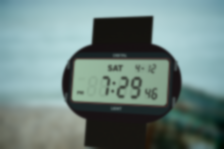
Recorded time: **7:29**
